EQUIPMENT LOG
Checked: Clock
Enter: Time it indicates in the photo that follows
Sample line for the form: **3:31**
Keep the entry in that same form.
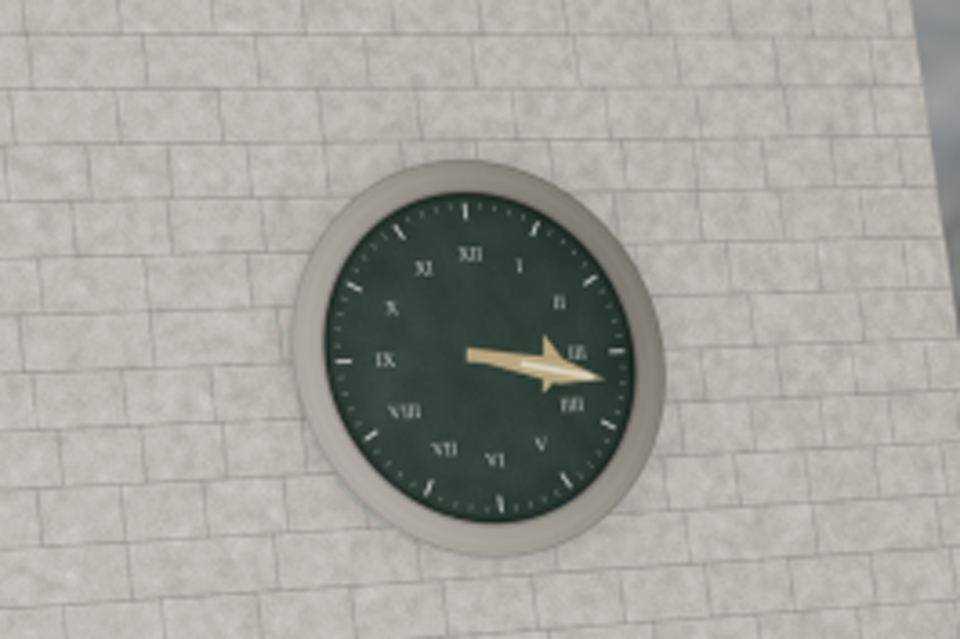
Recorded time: **3:17**
